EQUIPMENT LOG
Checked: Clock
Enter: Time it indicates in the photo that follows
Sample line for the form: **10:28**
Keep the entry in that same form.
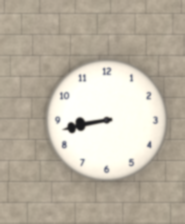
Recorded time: **8:43**
